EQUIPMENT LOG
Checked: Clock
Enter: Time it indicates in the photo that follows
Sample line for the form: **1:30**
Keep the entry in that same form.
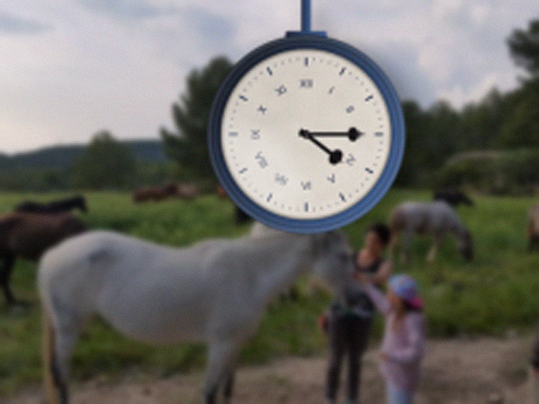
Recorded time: **4:15**
